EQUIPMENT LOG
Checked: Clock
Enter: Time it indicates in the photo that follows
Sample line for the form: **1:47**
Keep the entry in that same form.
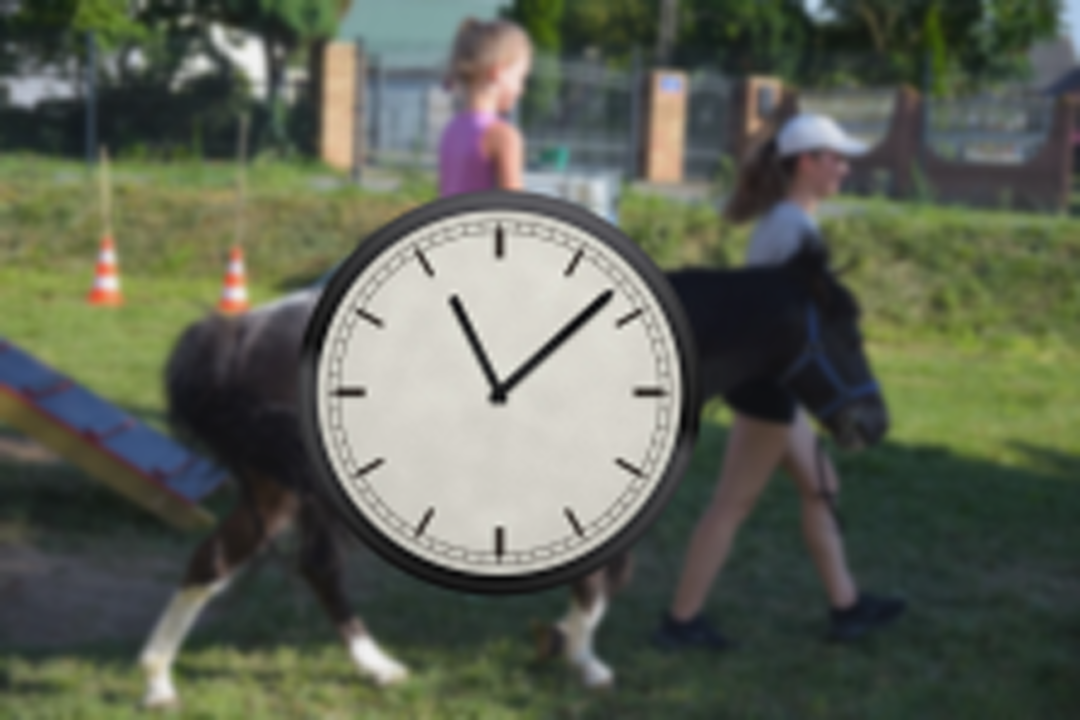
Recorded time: **11:08**
